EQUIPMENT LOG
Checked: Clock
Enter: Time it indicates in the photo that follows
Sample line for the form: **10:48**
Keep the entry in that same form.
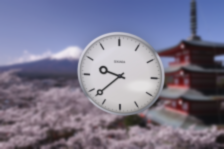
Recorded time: **9:38**
